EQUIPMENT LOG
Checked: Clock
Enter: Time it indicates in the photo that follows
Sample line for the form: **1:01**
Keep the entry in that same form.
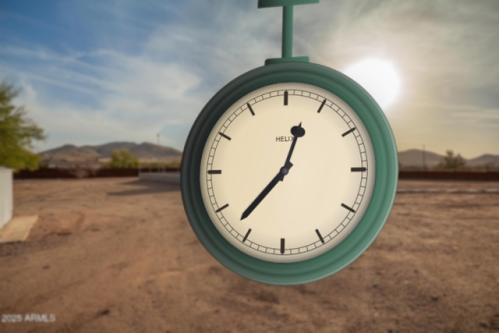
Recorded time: **12:37**
